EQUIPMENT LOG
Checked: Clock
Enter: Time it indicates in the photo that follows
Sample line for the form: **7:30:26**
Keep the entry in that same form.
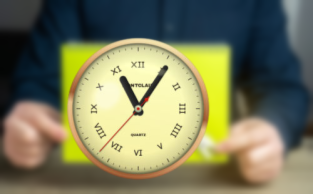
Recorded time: **11:05:37**
